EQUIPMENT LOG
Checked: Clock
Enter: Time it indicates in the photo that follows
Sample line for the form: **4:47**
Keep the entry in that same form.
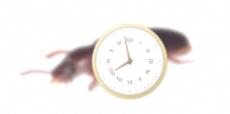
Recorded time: **7:58**
